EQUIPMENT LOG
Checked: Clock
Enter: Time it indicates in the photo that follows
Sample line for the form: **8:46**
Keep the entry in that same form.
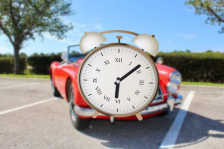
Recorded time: **6:08**
